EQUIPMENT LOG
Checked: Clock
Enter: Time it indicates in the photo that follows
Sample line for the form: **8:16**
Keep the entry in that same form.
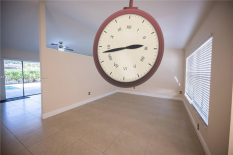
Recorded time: **2:43**
